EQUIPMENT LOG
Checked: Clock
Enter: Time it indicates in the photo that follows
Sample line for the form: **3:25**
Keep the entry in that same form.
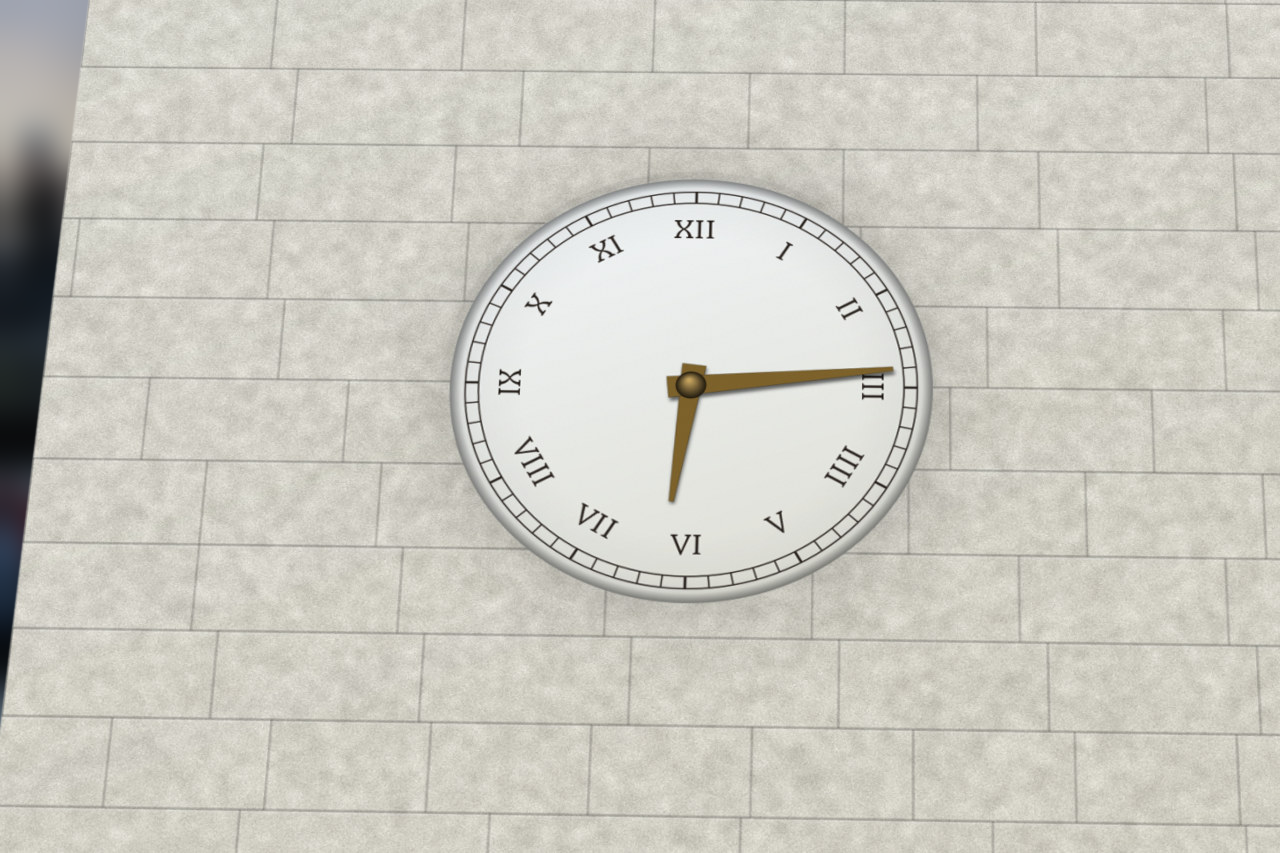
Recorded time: **6:14**
